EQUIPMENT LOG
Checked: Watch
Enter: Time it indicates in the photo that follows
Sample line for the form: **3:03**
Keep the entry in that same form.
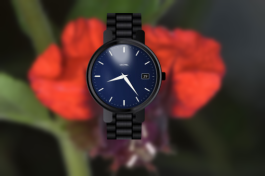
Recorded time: **8:24**
